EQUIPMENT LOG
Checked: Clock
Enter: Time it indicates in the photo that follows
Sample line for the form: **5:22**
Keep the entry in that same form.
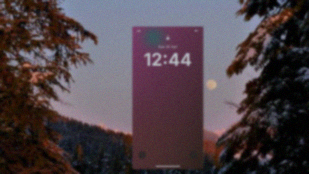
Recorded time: **12:44**
